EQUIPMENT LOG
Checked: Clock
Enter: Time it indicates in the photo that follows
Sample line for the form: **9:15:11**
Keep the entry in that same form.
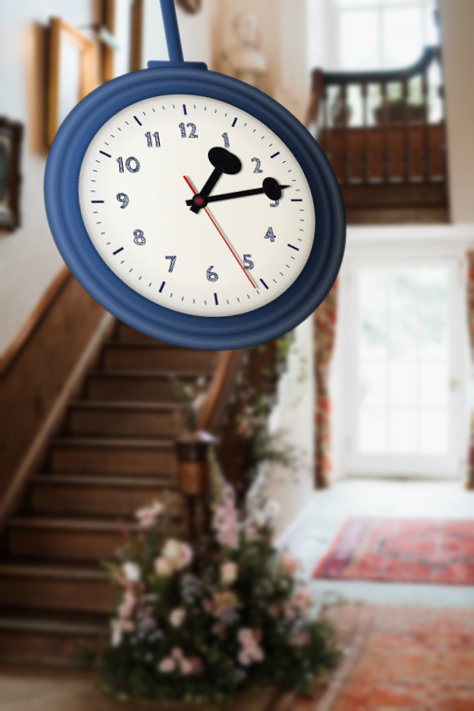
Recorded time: **1:13:26**
